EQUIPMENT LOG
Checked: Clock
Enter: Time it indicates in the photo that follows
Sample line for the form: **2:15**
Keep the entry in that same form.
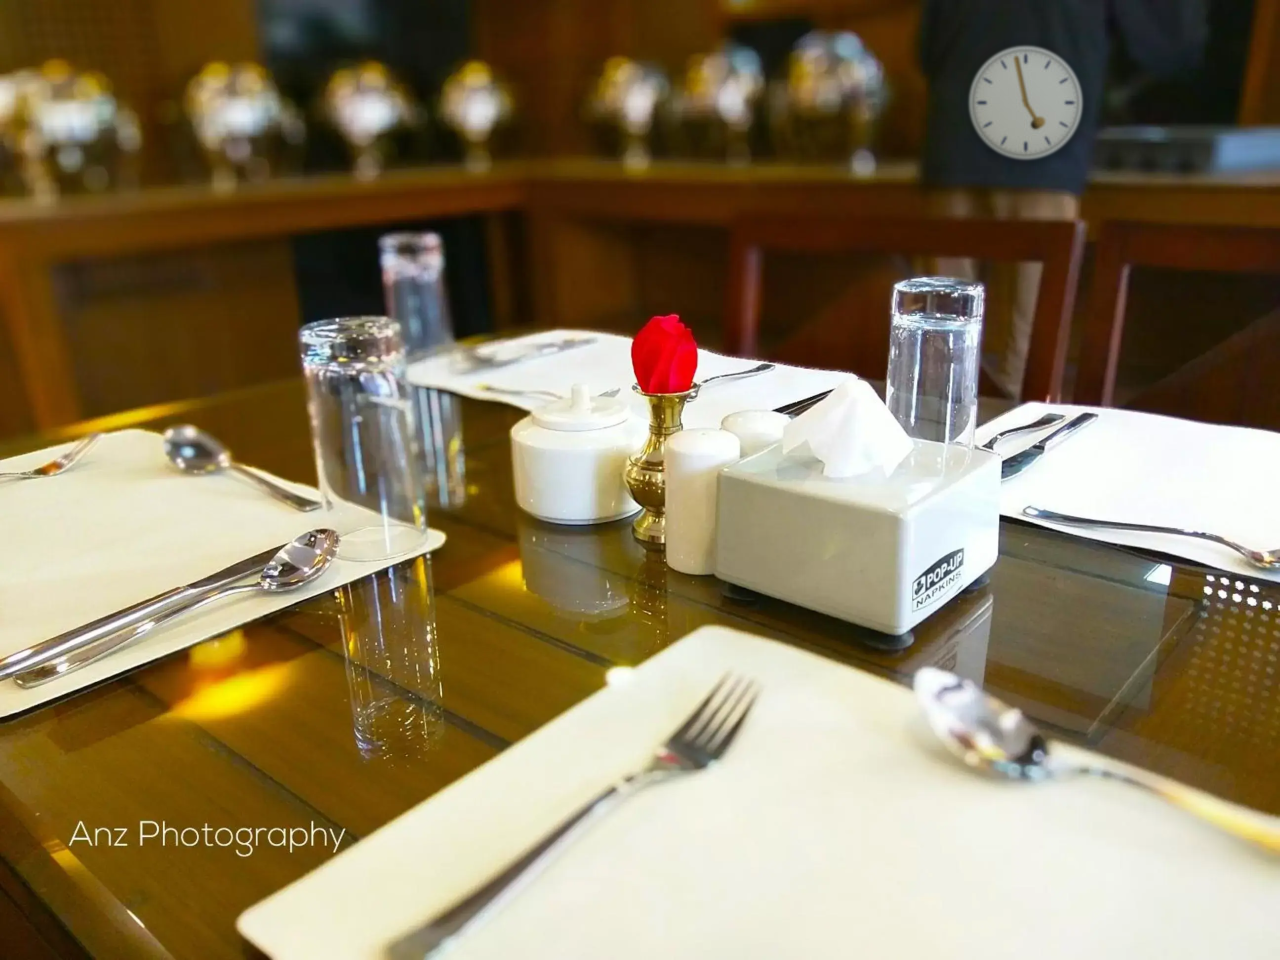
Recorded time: **4:58**
